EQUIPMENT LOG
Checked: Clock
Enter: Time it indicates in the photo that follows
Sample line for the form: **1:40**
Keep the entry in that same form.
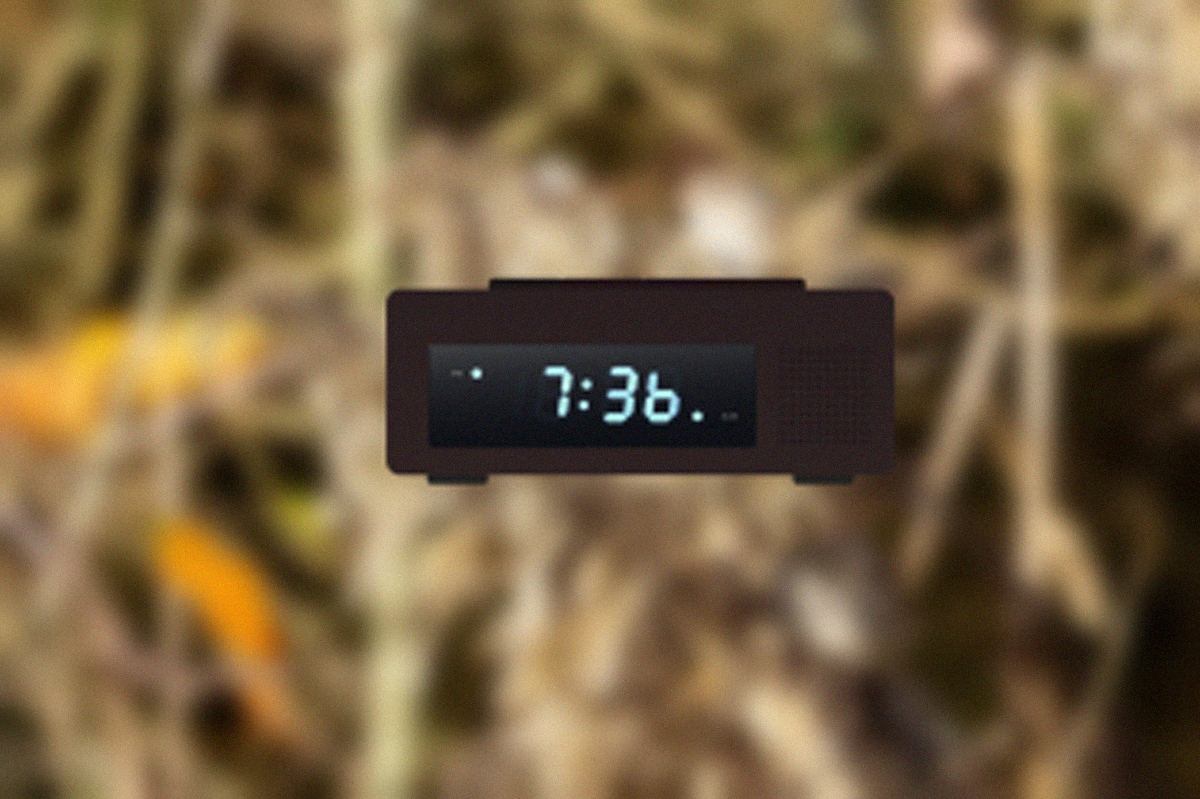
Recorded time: **7:36**
